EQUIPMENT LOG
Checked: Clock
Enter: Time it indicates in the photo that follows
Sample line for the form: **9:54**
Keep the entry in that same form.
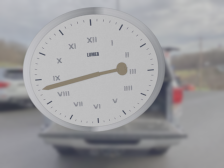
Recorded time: **2:43**
